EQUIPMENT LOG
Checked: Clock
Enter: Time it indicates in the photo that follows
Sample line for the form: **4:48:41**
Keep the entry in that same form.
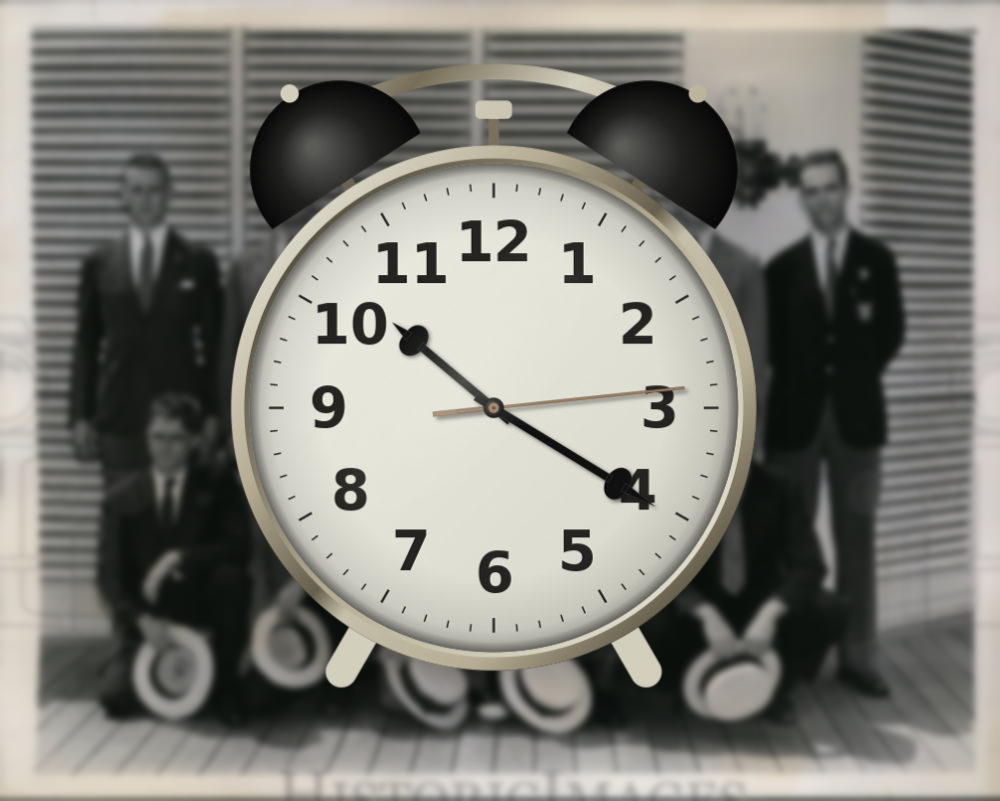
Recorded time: **10:20:14**
